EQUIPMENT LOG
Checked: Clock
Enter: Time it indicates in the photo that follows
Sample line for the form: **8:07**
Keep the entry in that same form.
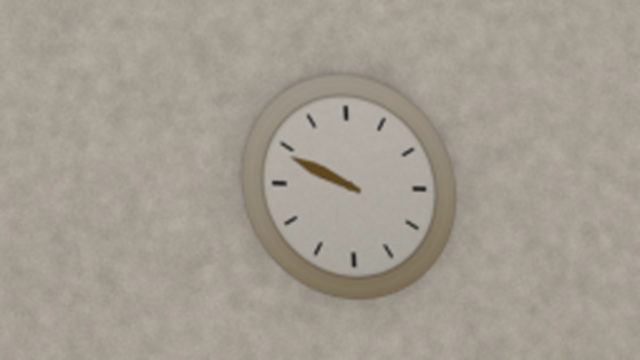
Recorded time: **9:49**
